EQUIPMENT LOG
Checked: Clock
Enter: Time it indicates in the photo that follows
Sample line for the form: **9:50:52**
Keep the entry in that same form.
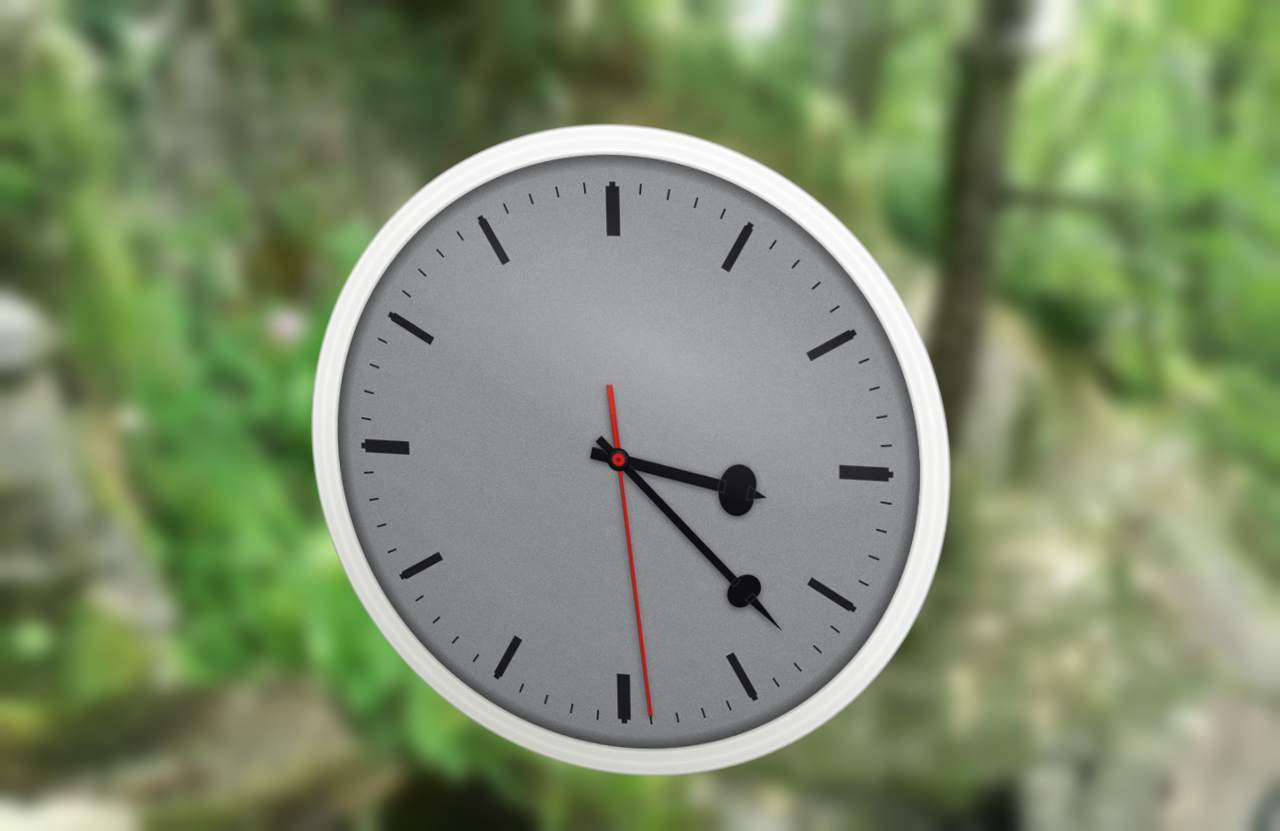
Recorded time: **3:22:29**
